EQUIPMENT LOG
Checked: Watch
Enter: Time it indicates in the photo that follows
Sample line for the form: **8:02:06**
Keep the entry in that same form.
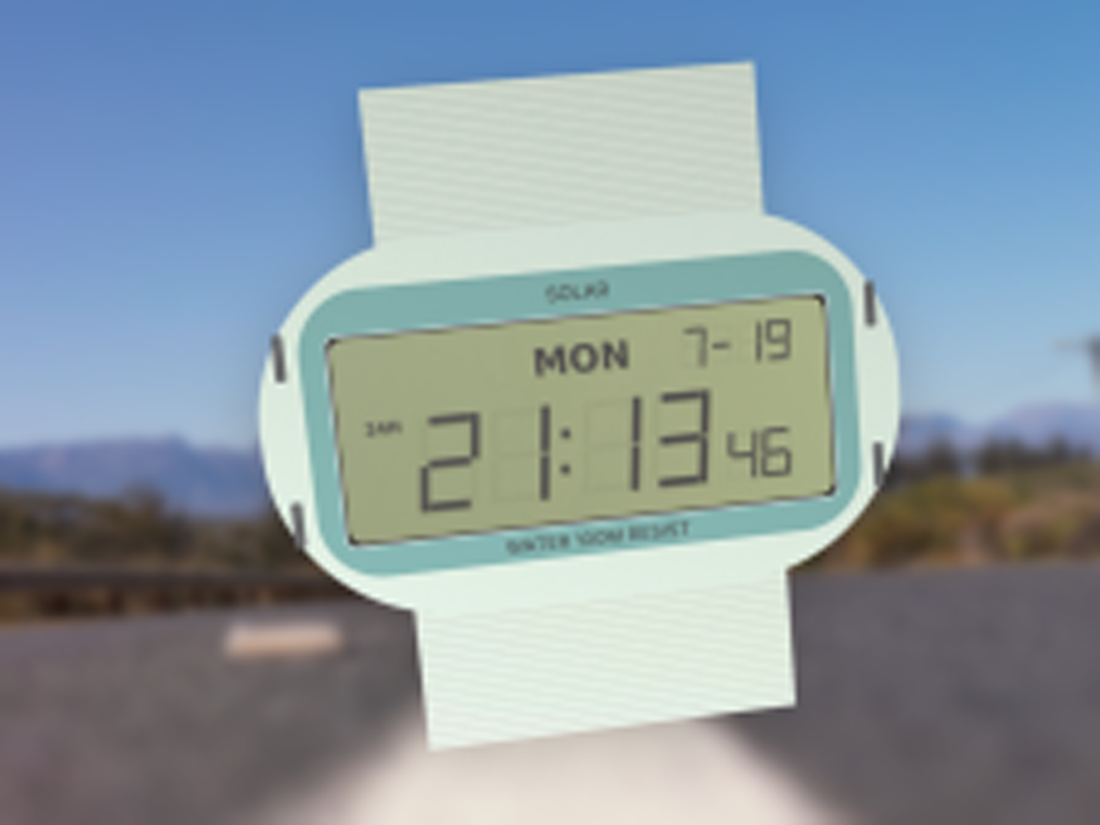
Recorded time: **21:13:46**
